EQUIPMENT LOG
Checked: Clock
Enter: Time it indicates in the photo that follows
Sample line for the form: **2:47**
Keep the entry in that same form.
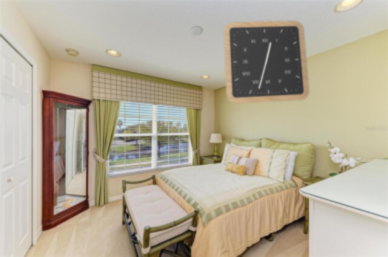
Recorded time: **12:33**
